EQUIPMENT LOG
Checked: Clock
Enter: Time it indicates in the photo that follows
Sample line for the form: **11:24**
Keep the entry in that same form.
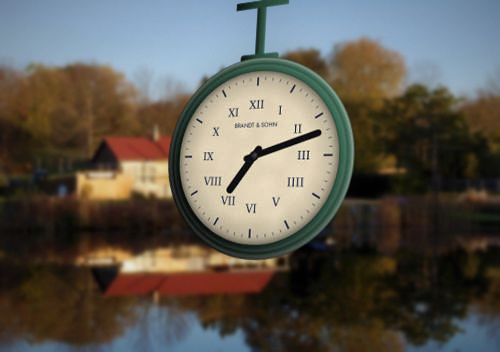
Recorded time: **7:12**
